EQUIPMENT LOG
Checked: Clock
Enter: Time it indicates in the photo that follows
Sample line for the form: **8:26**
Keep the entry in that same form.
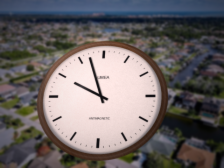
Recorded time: **9:57**
